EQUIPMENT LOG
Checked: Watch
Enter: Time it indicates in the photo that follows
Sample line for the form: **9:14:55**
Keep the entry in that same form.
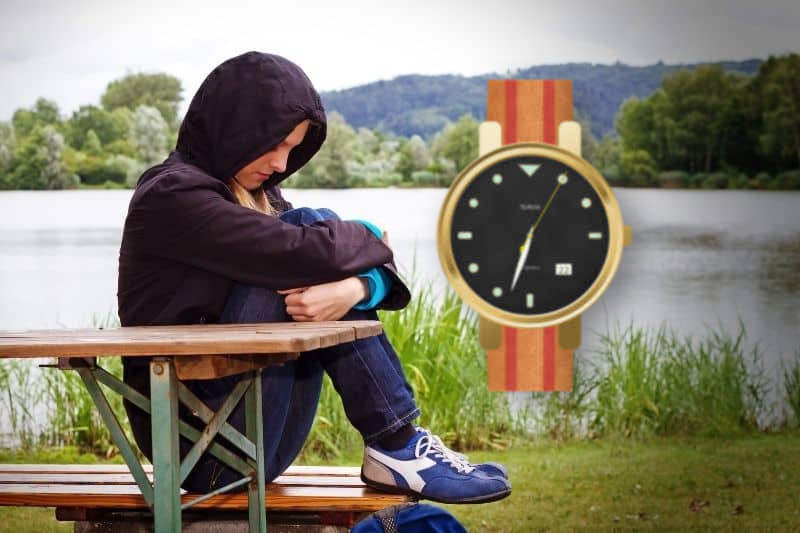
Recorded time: **6:33:05**
